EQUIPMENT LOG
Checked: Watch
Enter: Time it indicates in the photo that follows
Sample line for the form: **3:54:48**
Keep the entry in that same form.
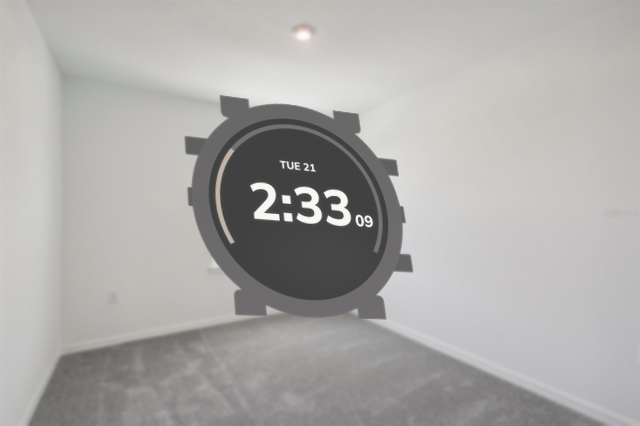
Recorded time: **2:33:09**
